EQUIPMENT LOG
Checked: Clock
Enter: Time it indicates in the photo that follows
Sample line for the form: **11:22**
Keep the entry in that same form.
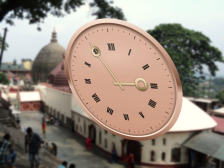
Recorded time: **2:55**
